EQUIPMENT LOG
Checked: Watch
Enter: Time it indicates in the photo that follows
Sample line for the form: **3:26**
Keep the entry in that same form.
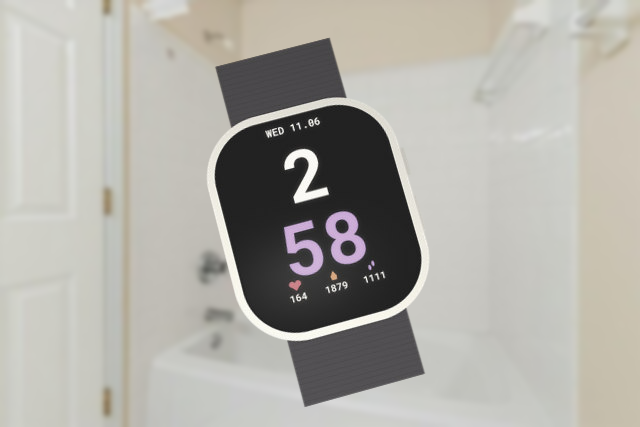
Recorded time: **2:58**
